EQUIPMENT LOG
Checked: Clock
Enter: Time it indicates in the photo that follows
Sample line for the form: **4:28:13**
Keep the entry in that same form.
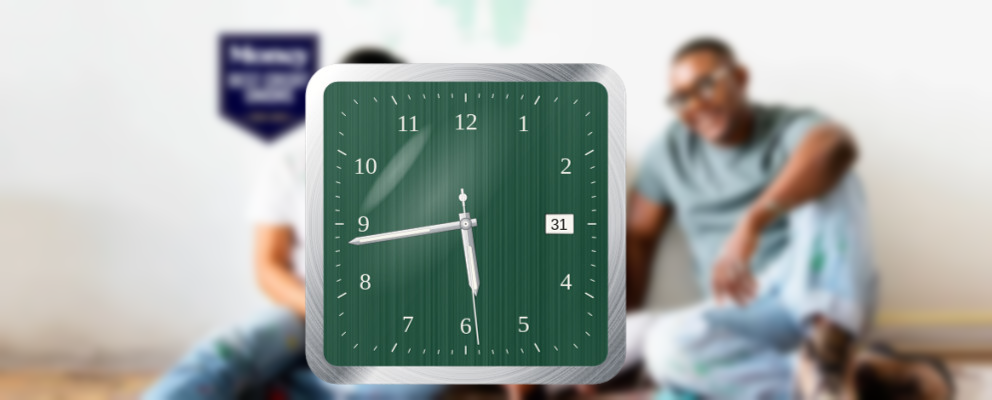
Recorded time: **5:43:29**
